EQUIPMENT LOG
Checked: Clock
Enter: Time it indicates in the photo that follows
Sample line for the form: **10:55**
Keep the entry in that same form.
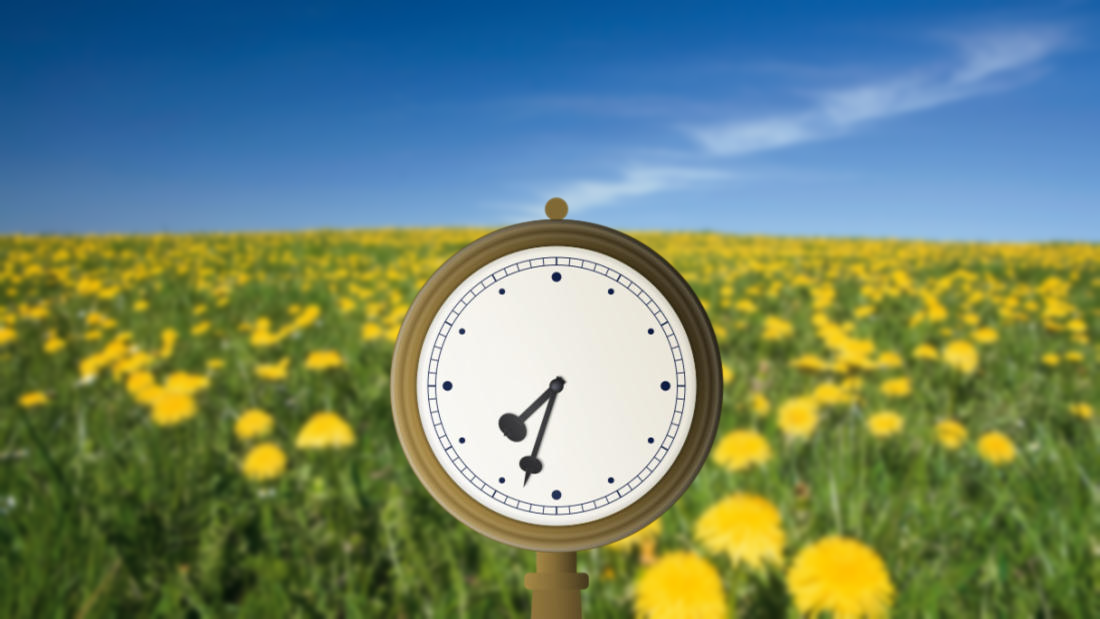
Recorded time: **7:33**
